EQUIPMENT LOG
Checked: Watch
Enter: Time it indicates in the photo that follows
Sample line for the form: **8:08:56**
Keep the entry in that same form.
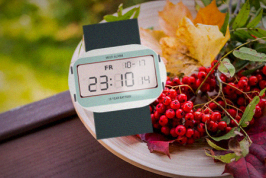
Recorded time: **23:10:14**
